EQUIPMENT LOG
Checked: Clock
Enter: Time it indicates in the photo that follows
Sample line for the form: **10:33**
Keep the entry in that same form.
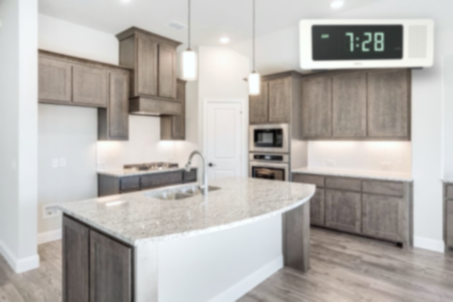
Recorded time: **7:28**
